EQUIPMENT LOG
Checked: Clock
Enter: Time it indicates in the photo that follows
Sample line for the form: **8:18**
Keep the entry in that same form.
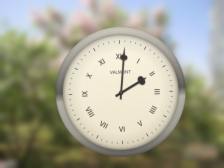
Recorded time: **2:01**
